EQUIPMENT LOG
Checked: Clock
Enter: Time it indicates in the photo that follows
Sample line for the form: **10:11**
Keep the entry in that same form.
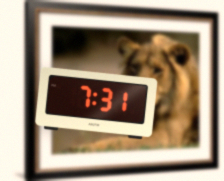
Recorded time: **7:31**
